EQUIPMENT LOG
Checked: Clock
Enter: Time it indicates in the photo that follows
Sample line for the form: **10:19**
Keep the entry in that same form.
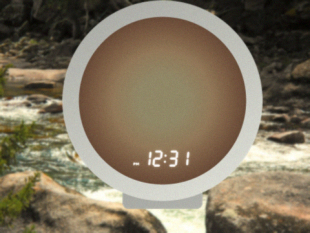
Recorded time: **12:31**
